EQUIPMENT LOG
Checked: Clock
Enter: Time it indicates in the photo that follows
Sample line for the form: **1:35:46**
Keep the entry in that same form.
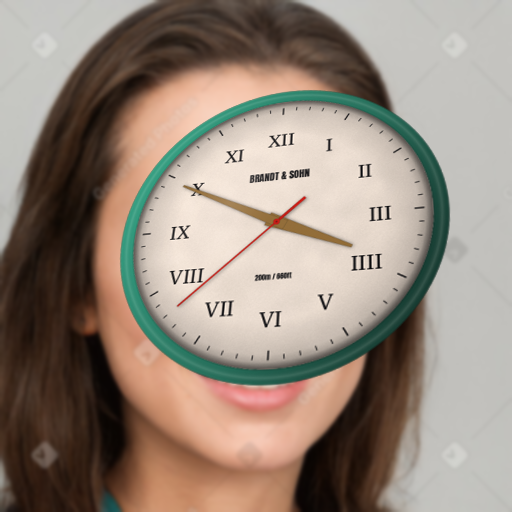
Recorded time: **3:49:38**
